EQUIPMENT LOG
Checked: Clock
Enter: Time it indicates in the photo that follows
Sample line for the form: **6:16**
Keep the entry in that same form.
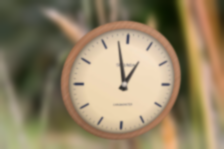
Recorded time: **12:58**
